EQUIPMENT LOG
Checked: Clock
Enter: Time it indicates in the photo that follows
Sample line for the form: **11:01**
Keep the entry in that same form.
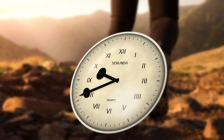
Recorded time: **9:41**
